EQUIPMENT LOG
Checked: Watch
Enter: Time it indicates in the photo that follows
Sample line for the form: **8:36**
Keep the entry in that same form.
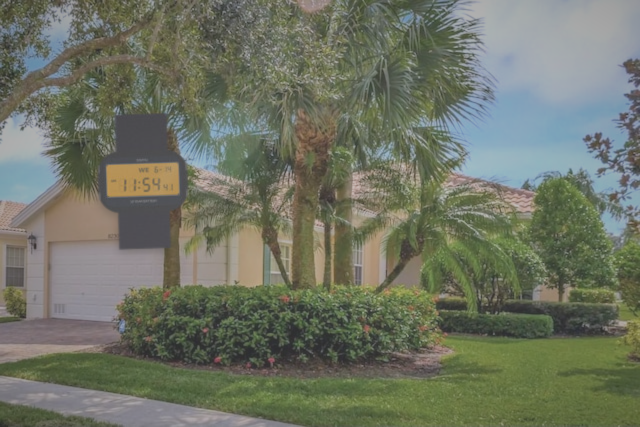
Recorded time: **11:54**
